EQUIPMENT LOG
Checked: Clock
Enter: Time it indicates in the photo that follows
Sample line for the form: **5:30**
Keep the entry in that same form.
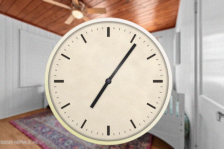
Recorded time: **7:06**
